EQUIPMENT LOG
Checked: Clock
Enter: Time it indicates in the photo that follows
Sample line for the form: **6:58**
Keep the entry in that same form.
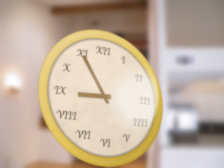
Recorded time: **8:55**
